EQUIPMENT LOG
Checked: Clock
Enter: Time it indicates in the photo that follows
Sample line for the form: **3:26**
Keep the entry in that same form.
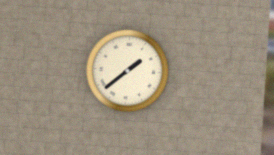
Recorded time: **1:38**
